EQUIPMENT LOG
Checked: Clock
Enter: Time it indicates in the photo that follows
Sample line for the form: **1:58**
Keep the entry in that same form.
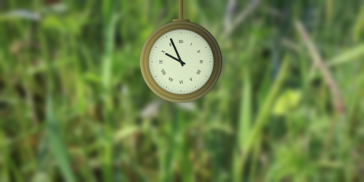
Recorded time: **9:56**
